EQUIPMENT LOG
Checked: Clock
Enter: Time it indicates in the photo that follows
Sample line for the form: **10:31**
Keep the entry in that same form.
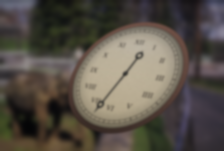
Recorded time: **12:33**
